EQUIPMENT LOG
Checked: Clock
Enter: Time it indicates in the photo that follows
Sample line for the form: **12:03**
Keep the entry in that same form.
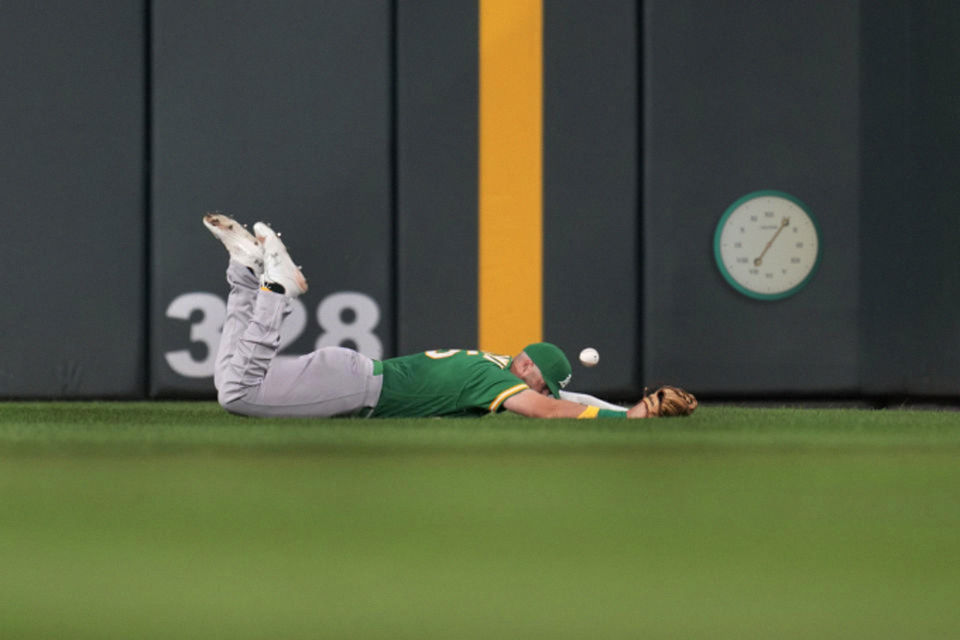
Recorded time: **7:06**
